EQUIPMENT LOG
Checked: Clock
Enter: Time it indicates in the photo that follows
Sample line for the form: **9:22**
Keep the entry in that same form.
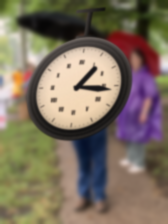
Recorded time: **1:16**
